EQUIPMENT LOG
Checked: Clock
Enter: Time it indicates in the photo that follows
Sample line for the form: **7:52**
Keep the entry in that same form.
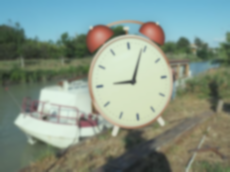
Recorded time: **9:04**
